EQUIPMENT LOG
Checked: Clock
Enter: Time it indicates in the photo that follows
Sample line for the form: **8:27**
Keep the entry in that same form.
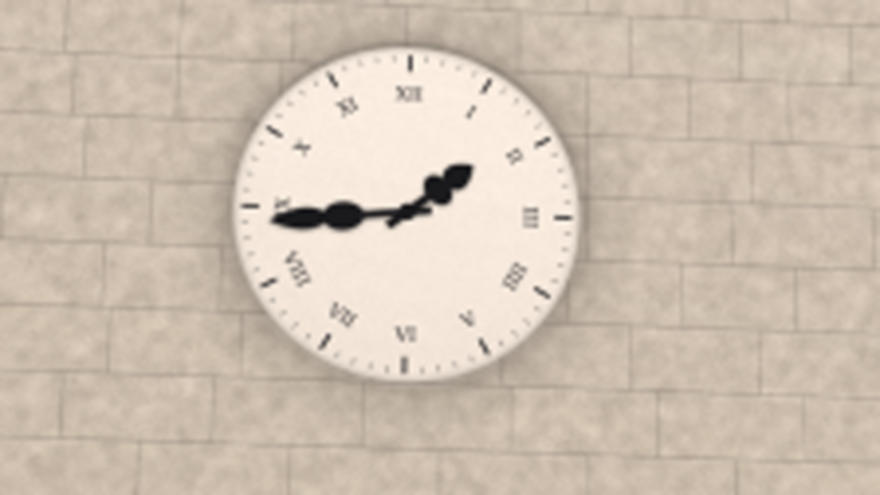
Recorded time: **1:44**
